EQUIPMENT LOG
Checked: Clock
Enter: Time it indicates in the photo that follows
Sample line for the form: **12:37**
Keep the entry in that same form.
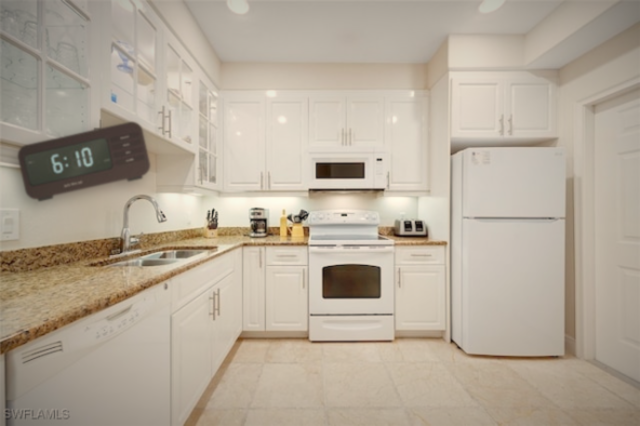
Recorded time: **6:10**
